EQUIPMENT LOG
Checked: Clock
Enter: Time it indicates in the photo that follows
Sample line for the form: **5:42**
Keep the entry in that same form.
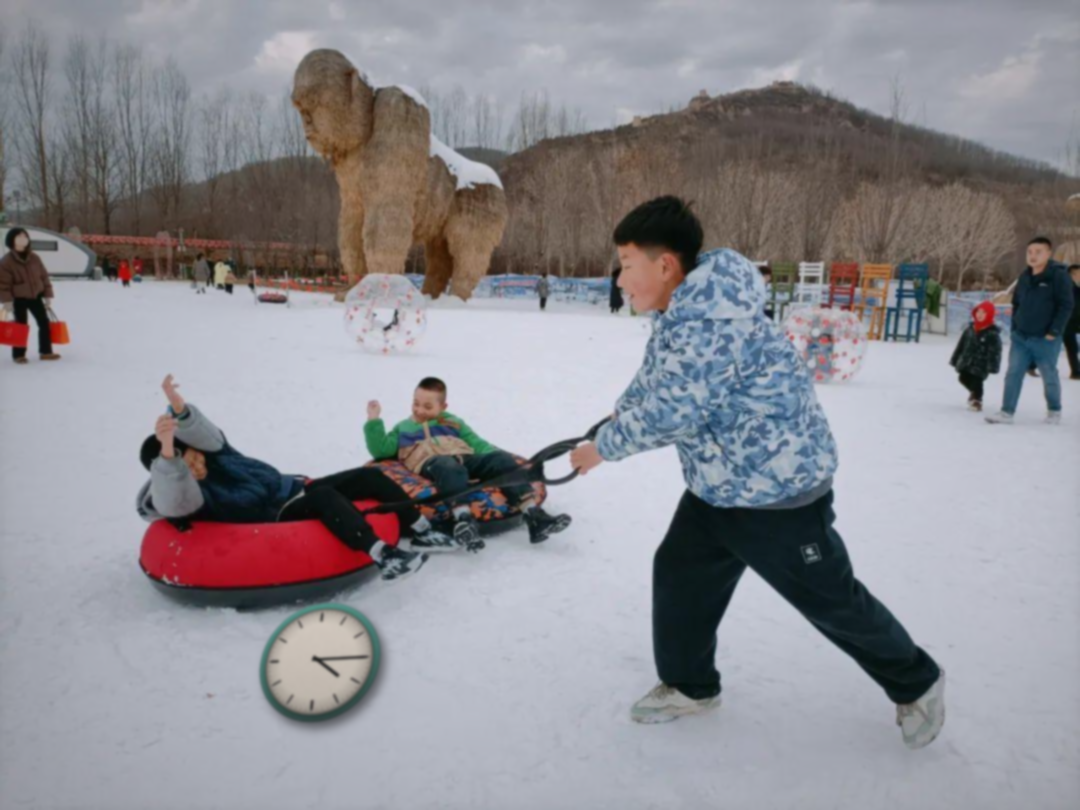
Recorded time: **4:15**
